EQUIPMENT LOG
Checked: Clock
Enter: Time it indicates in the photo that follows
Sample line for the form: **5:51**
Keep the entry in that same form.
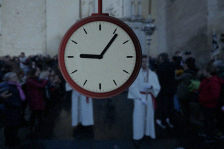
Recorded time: **9:06**
